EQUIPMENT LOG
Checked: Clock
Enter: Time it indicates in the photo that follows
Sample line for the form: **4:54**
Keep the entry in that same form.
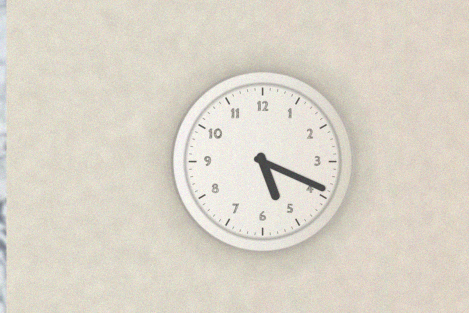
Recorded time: **5:19**
